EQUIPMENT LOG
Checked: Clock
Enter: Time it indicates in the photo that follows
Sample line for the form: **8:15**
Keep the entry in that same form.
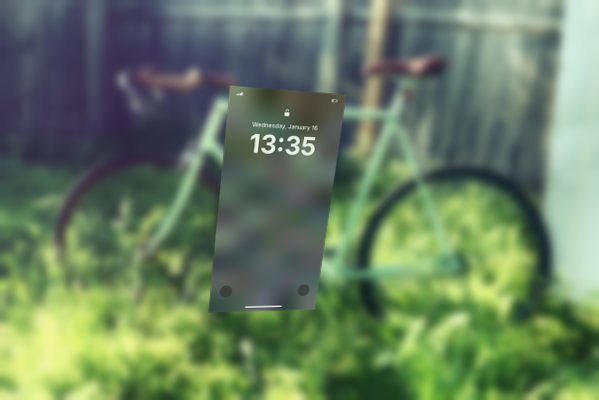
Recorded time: **13:35**
